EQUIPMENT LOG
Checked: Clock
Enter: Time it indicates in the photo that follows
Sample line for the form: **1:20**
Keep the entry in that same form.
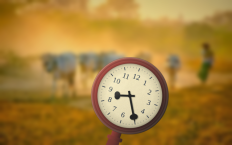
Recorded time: **8:25**
